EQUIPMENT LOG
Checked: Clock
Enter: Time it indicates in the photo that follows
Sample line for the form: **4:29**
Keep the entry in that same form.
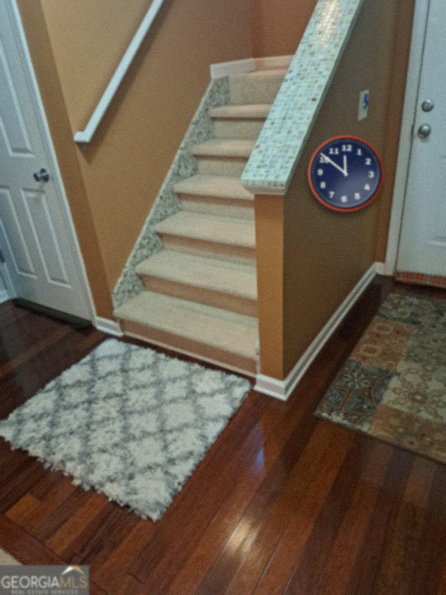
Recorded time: **11:51**
